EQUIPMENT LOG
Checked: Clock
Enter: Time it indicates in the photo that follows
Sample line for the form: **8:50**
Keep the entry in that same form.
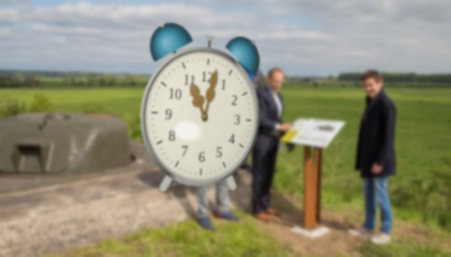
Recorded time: **11:02**
